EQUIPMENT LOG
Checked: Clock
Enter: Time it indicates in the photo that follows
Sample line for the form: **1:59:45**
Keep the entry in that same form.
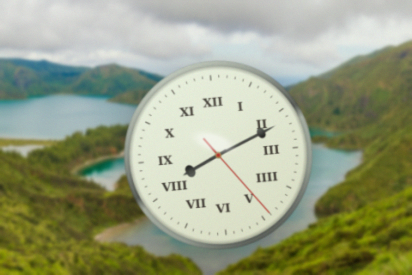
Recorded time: **8:11:24**
